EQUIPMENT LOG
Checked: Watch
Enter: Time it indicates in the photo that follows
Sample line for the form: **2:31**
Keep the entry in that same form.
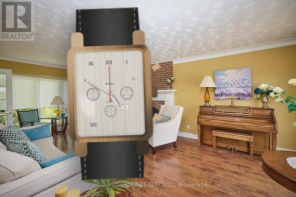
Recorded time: **4:50**
